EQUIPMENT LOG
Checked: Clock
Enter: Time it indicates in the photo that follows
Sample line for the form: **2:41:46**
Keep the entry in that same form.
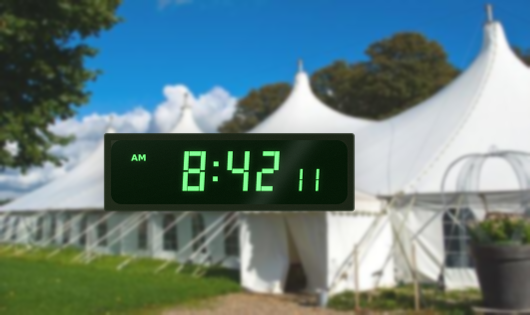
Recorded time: **8:42:11**
